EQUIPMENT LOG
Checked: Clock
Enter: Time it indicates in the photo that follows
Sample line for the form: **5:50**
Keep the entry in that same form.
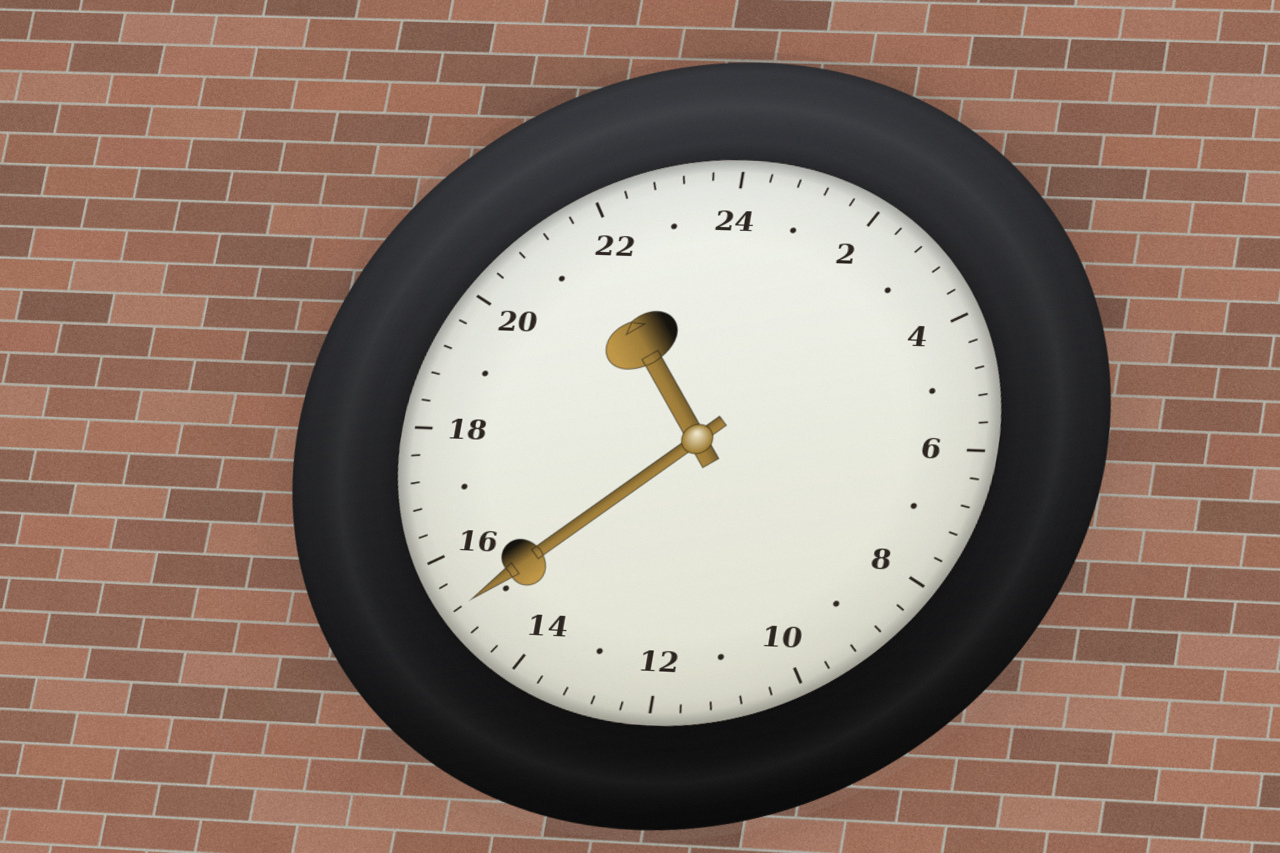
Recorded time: **21:38**
